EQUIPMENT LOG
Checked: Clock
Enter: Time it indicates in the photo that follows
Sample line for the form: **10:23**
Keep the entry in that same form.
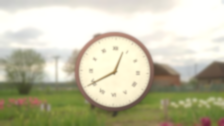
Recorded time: **12:40**
